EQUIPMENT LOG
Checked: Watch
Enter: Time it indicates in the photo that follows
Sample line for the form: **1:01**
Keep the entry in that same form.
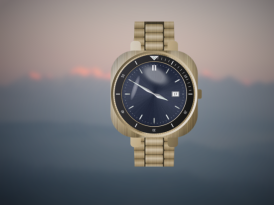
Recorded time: **3:50**
